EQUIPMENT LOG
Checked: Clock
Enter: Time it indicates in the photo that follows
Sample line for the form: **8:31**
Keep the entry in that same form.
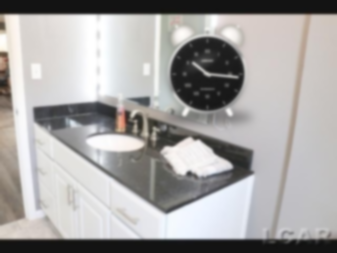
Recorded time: **10:16**
